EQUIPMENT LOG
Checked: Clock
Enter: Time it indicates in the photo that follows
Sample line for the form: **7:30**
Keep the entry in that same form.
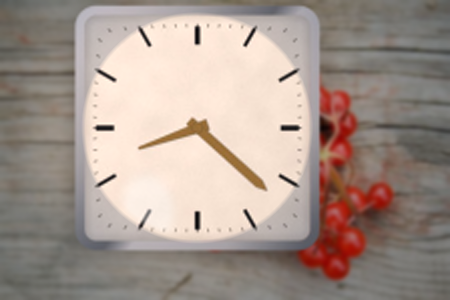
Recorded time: **8:22**
